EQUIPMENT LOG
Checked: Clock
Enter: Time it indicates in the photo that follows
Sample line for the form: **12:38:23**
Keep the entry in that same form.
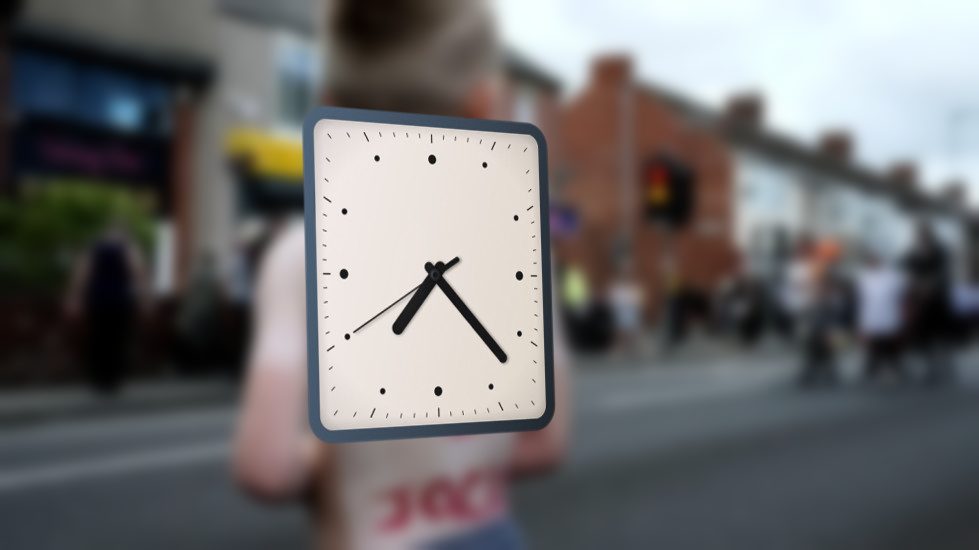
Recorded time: **7:22:40**
